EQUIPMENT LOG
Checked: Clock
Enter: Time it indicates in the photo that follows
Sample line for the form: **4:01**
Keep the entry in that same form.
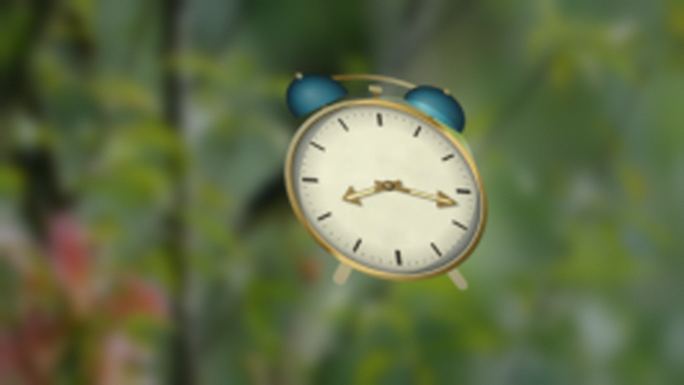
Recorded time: **8:17**
